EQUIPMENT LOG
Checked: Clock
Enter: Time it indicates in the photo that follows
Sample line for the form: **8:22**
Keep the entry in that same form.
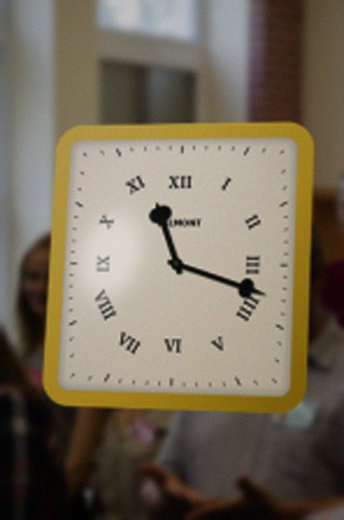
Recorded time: **11:18**
